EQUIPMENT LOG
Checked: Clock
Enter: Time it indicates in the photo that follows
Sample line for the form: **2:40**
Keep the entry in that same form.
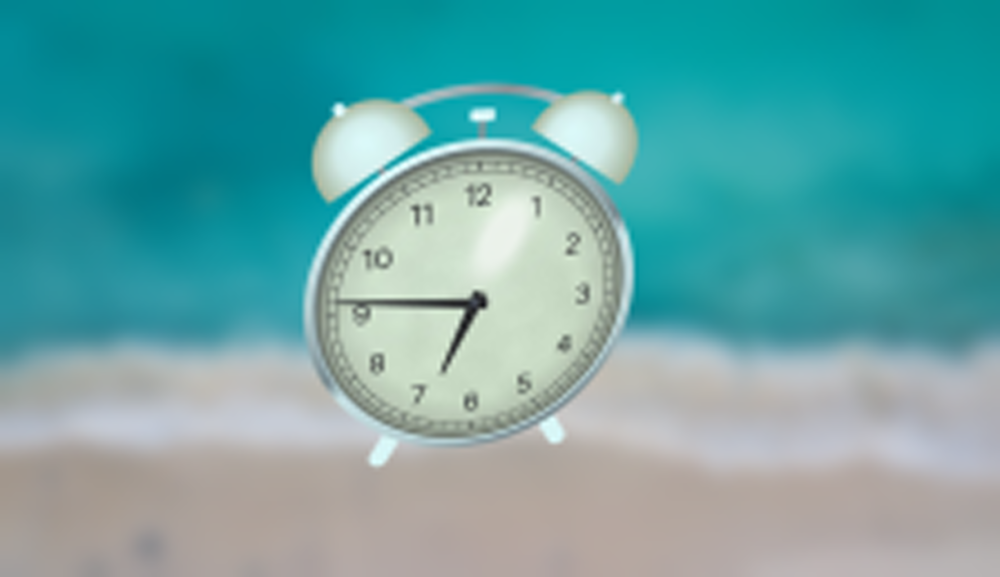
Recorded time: **6:46**
